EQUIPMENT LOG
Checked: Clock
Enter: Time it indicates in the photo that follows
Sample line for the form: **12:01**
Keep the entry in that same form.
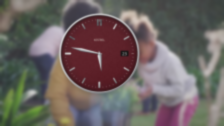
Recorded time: **5:47**
